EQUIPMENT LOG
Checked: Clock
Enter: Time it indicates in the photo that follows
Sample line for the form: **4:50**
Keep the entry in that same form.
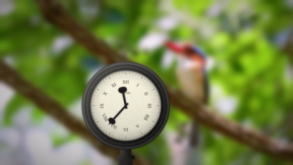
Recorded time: **11:37**
